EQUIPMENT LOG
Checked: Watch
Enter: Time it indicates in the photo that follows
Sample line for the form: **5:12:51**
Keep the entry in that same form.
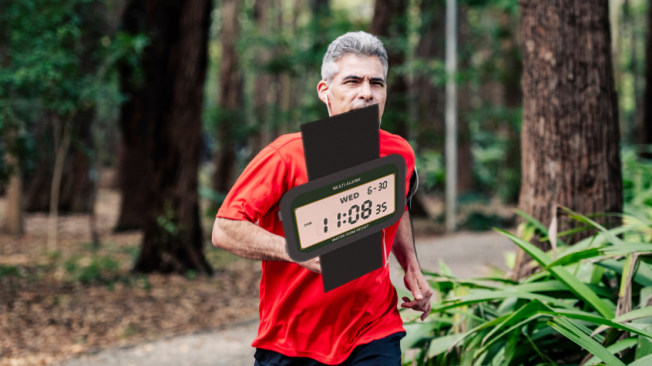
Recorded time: **11:08:35**
